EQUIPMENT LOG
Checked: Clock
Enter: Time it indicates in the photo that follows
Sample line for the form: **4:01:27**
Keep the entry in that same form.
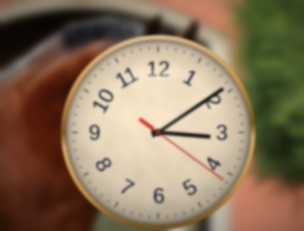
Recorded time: **3:09:21**
